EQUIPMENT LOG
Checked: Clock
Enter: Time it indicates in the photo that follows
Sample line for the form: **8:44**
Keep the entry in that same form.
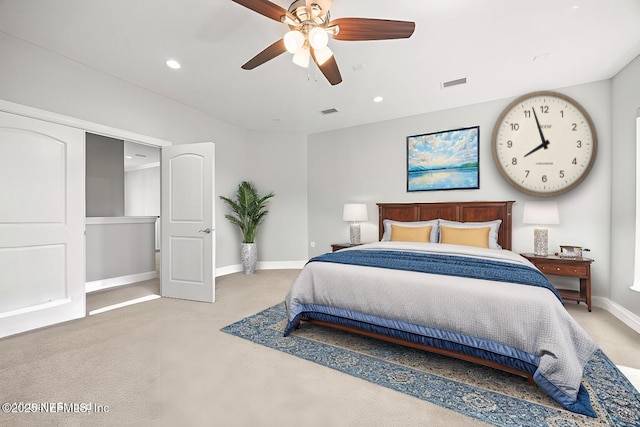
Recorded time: **7:57**
